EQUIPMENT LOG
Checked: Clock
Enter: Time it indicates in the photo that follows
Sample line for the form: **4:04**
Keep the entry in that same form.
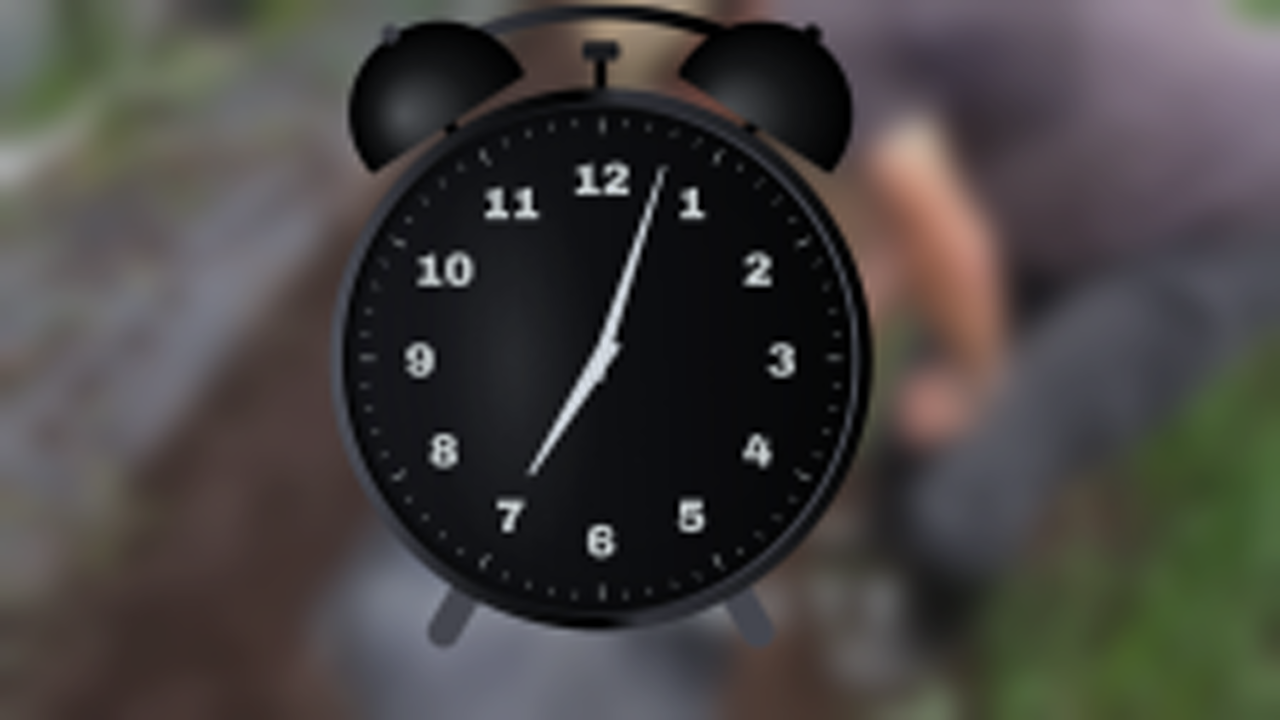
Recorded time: **7:03**
